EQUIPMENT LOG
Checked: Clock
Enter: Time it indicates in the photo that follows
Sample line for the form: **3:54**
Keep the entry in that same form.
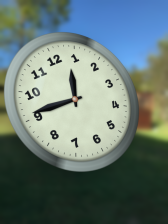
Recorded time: **12:46**
